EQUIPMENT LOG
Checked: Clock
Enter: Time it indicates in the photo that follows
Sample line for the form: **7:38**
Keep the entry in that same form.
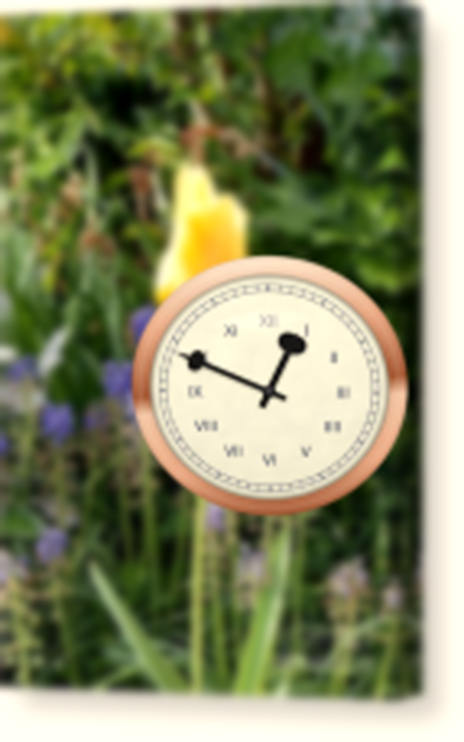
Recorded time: **12:49**
